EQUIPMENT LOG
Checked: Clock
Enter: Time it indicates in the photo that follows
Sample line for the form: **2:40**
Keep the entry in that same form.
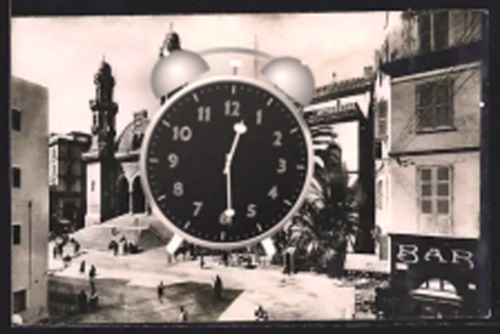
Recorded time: **12:29**
